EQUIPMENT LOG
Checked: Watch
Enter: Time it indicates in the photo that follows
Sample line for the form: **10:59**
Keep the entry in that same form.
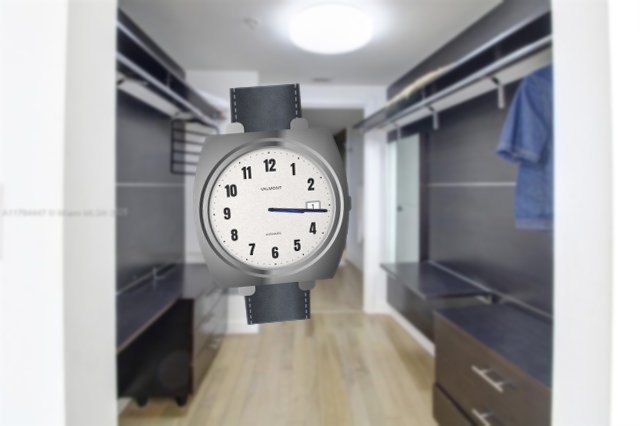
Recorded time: **3:16**
